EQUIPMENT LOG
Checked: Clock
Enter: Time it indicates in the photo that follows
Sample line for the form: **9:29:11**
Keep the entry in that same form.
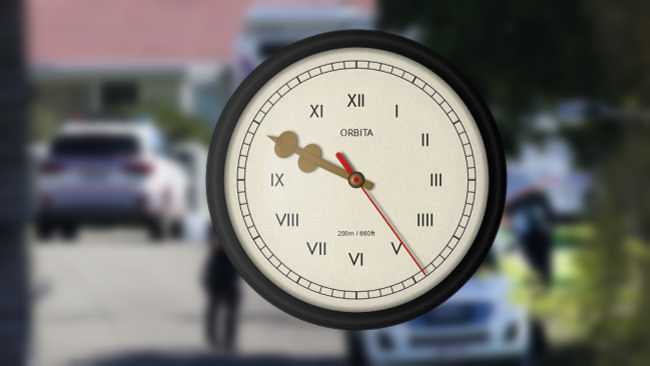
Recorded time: **9:49:24**
